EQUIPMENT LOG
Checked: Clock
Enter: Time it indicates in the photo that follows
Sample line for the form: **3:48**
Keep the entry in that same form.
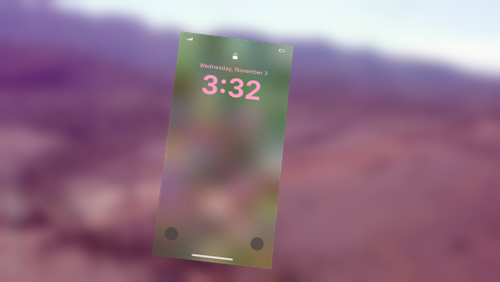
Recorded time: **3:32**
